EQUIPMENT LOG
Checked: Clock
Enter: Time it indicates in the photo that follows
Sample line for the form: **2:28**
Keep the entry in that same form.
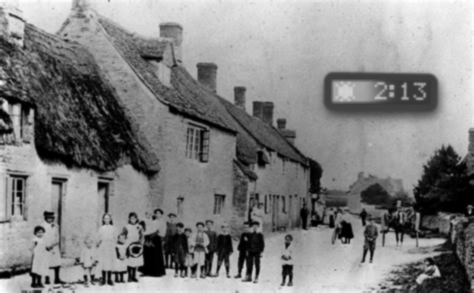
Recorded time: **2:13**
